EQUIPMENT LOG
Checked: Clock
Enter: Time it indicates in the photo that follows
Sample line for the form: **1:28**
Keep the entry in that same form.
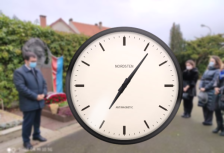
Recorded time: **7:06**
